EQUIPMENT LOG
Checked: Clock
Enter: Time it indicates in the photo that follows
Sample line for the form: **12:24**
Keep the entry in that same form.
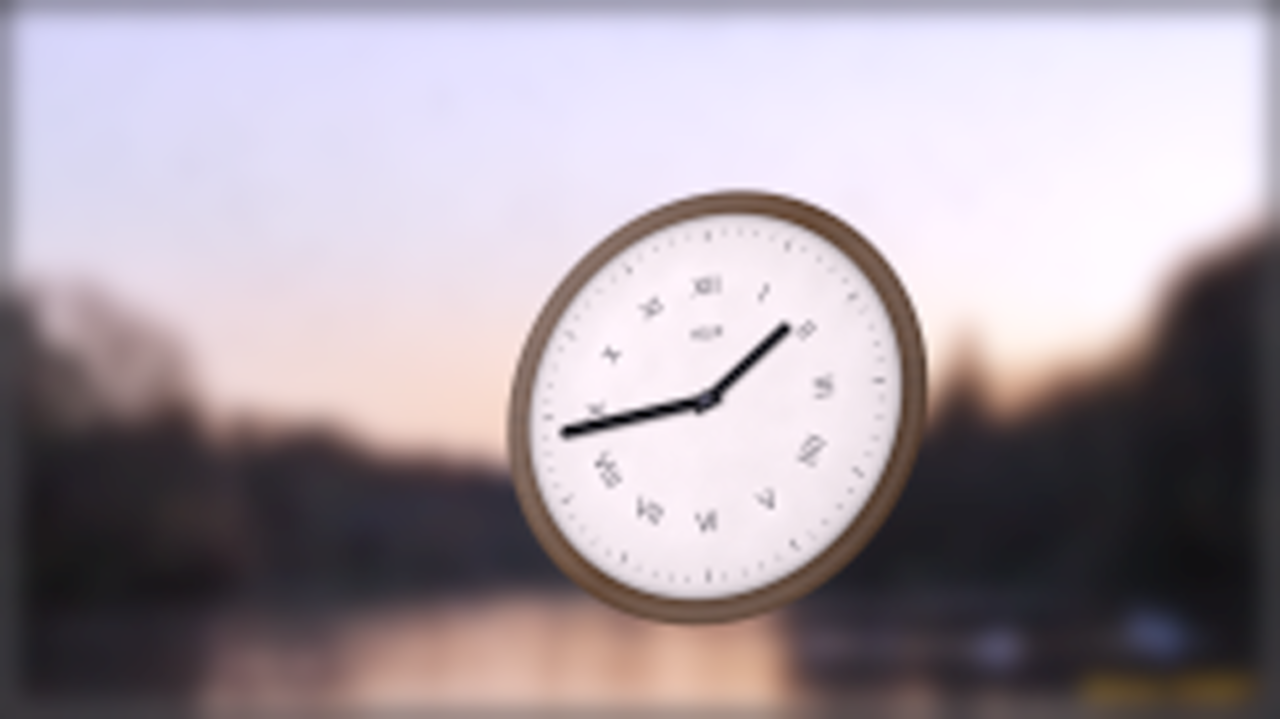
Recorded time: **1:44**
